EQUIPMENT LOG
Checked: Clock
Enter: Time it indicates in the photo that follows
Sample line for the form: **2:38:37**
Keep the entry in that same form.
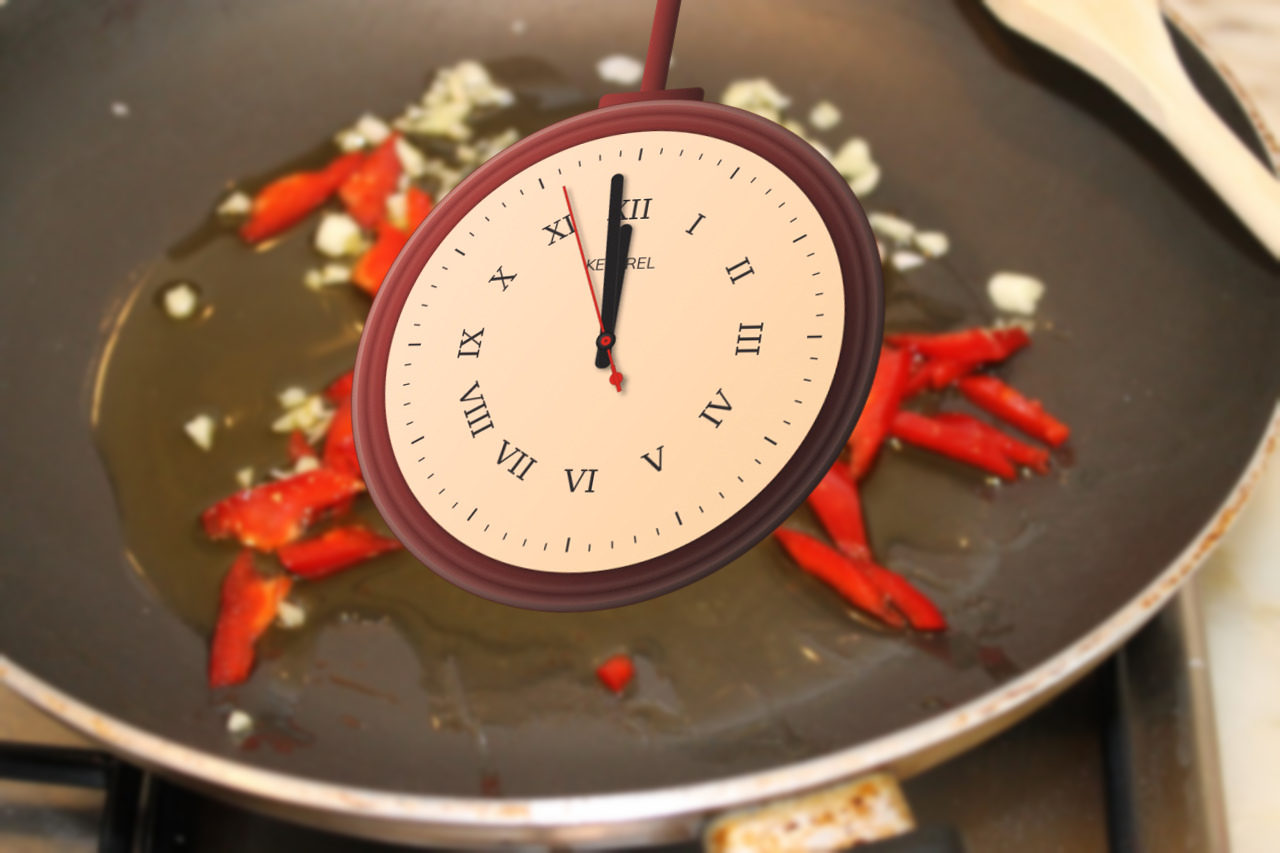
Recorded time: **11:58:56**
